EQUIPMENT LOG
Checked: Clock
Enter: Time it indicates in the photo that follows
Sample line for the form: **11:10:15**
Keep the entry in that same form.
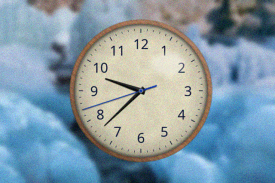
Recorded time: **9:37:42**
